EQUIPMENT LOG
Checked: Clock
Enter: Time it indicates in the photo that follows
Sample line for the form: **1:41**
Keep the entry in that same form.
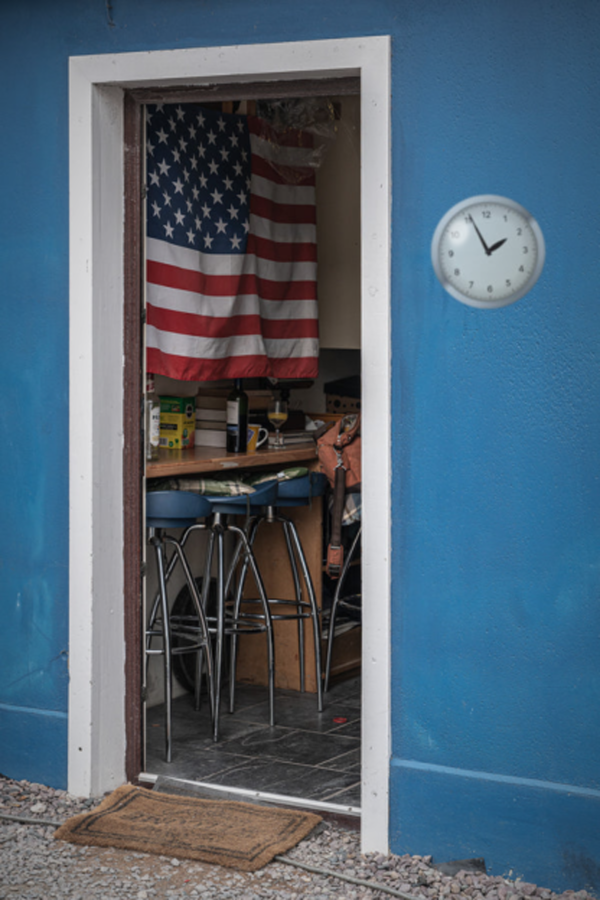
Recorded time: **1:56**
